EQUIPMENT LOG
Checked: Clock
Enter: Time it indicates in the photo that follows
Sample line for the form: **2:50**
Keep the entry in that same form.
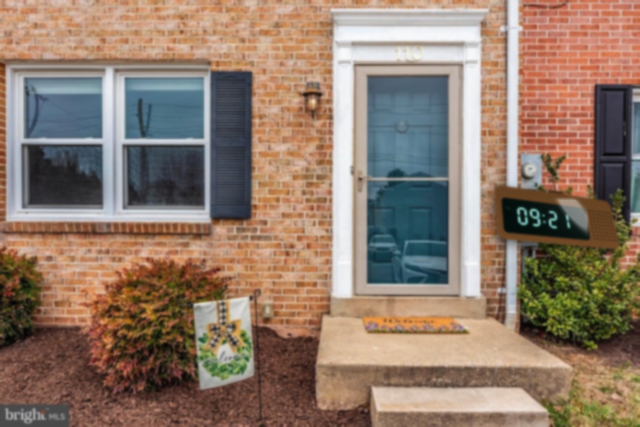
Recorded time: **9:21**
